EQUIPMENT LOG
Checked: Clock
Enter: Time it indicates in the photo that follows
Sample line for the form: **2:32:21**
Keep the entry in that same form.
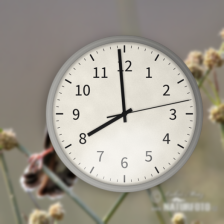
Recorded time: **7:59:13**
